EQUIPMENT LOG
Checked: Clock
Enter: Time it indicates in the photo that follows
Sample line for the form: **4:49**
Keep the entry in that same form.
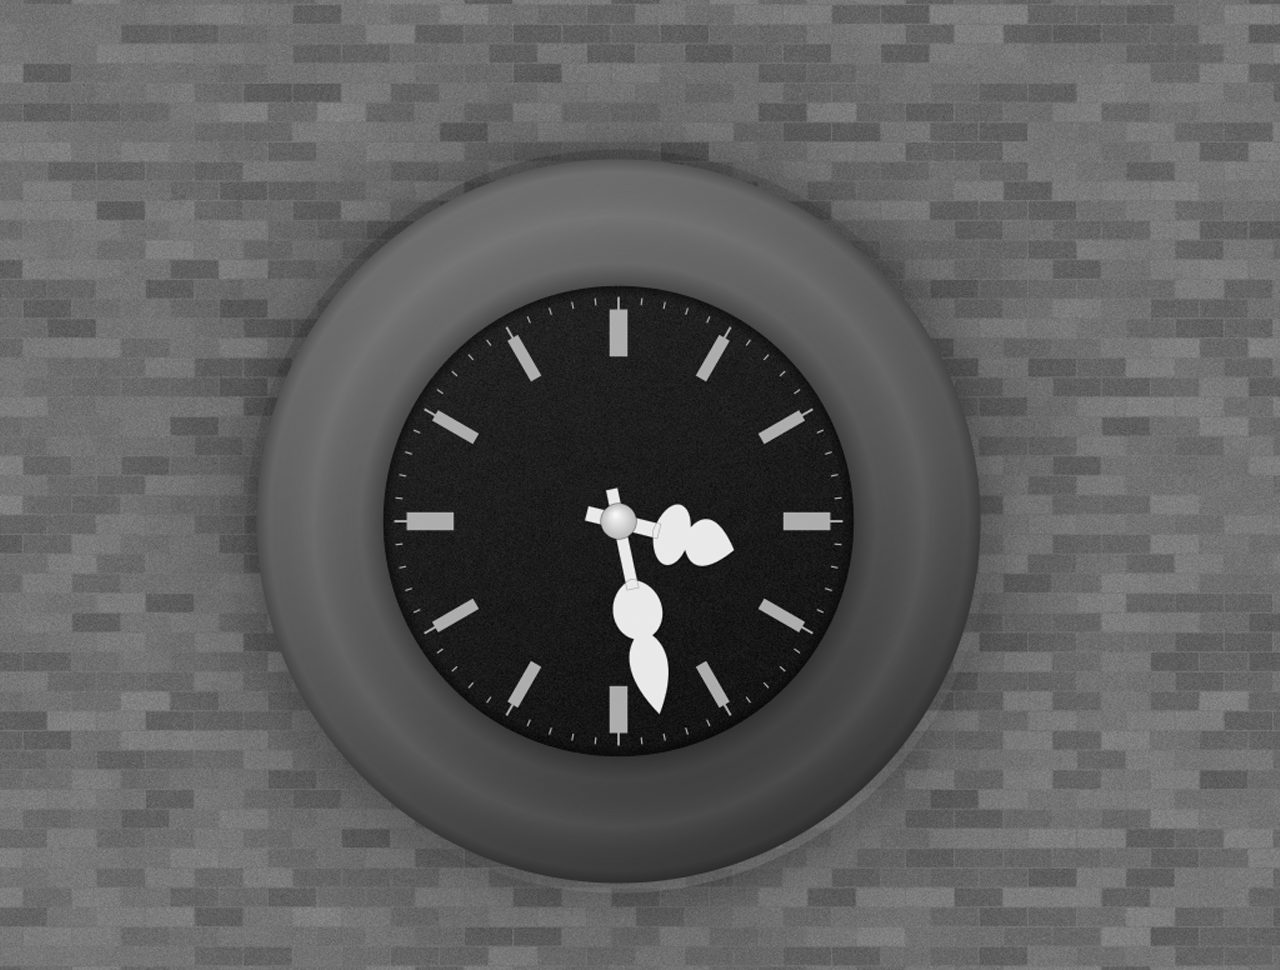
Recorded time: **3:28**
